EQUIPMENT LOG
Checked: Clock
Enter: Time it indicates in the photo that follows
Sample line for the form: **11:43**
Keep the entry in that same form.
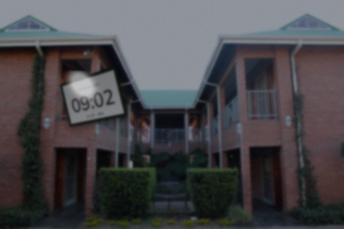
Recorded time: **9:02**
